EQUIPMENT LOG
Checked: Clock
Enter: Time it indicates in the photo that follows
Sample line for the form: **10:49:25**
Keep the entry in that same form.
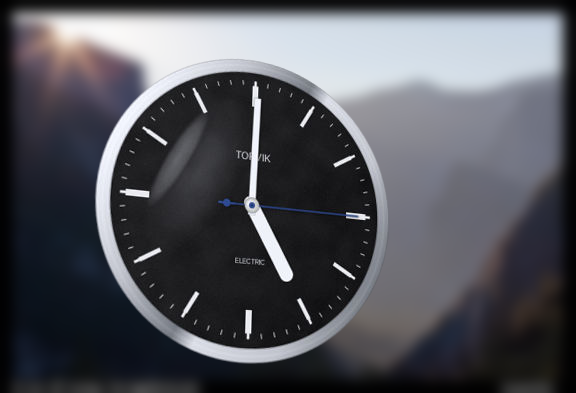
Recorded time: **5:00:15**
